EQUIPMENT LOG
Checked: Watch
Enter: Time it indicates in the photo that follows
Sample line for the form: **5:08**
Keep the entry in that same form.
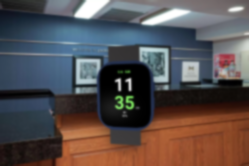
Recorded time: **11:35**
